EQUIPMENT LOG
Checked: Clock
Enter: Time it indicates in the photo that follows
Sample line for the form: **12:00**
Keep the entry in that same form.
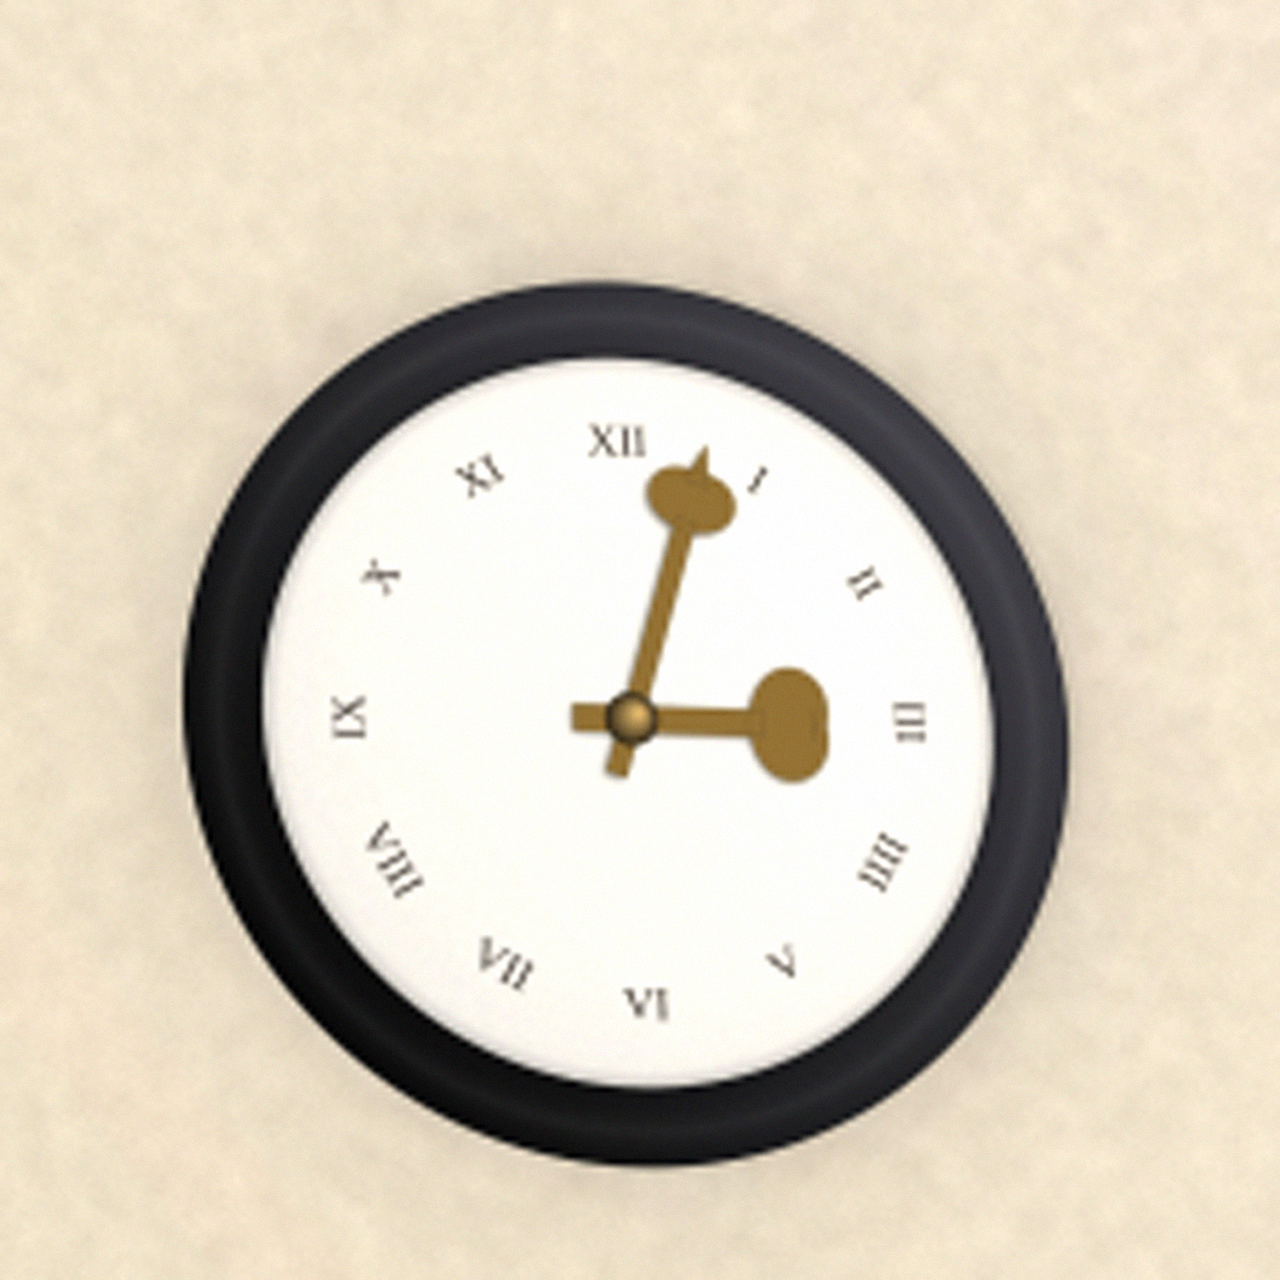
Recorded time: **3:03**
